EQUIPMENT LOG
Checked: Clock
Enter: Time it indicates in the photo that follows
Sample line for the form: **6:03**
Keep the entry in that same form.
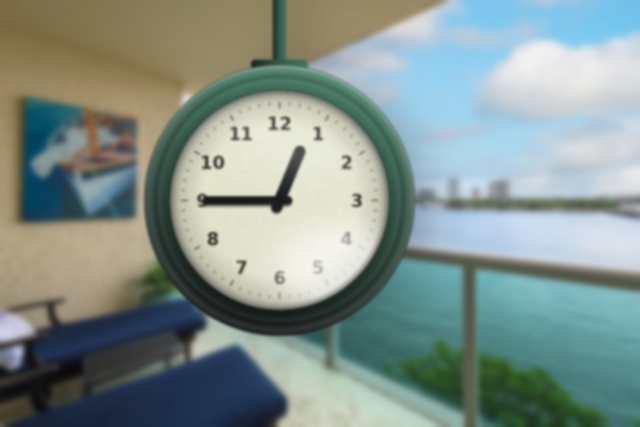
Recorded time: **12:45**
